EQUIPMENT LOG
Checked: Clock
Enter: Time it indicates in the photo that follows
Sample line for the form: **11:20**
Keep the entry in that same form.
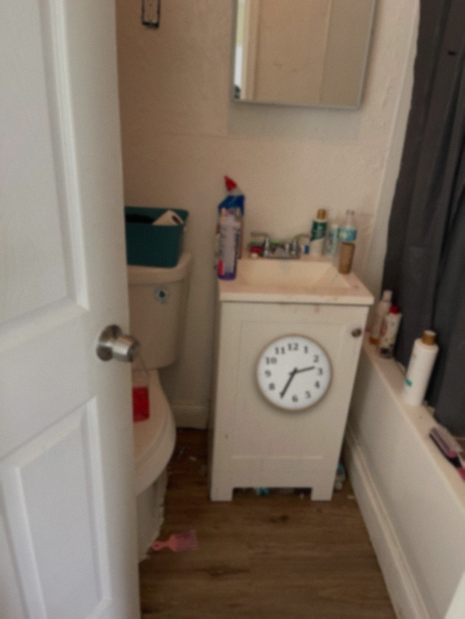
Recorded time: **2:35**
